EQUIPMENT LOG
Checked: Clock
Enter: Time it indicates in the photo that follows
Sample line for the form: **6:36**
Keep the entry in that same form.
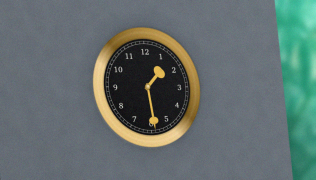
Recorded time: **1:29**
